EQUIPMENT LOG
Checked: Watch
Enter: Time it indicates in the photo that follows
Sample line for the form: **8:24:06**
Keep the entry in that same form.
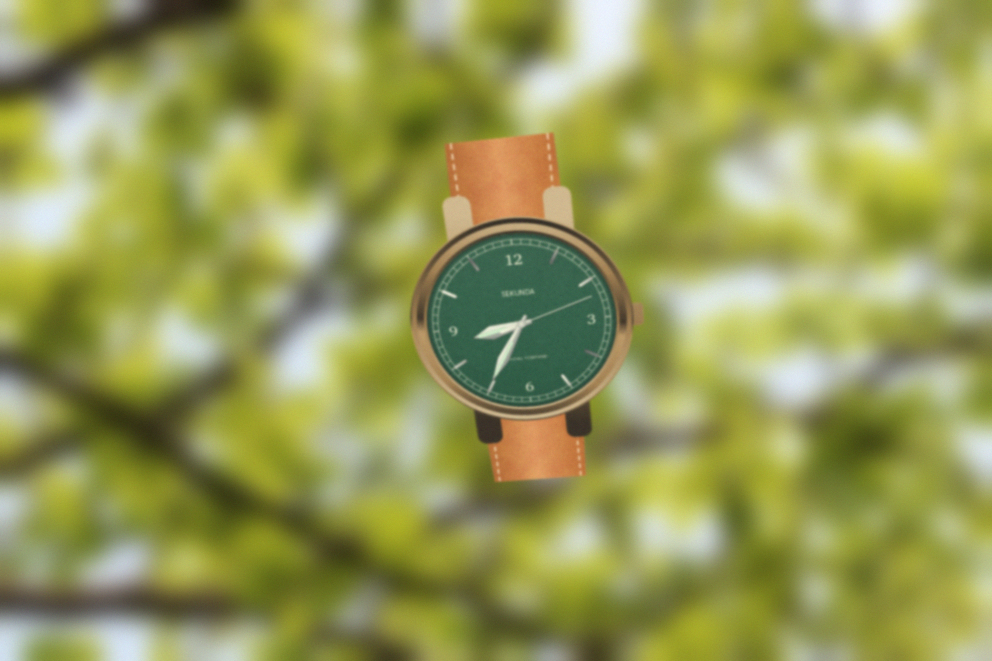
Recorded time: **8:35:12**
